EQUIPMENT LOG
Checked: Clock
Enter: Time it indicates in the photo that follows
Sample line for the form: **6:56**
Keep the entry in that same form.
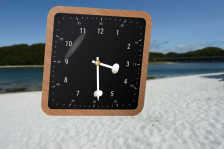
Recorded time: **3:29**
